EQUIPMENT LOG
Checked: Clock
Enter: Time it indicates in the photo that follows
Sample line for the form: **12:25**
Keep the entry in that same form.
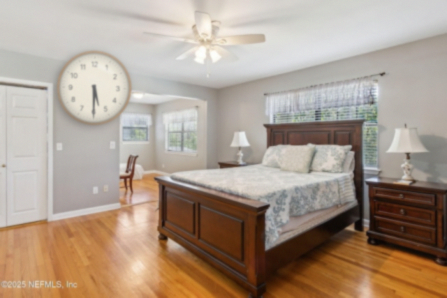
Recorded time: **5:30**
